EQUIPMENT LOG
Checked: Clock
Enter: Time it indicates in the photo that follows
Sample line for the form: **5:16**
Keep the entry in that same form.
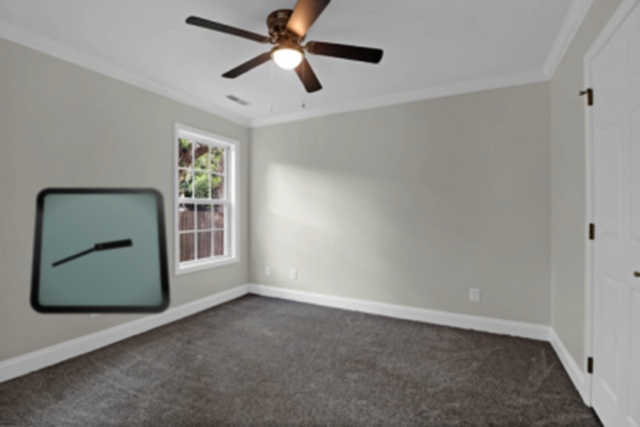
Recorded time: **2:41**
